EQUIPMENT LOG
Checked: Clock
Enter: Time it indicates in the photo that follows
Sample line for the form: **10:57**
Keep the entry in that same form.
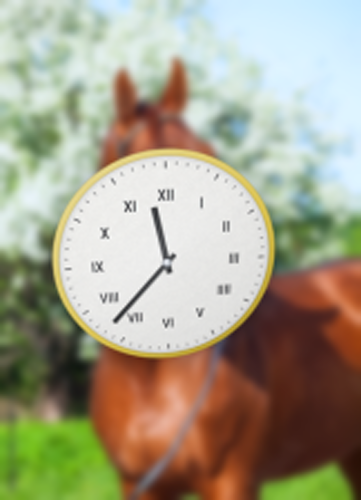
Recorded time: **11:37**
